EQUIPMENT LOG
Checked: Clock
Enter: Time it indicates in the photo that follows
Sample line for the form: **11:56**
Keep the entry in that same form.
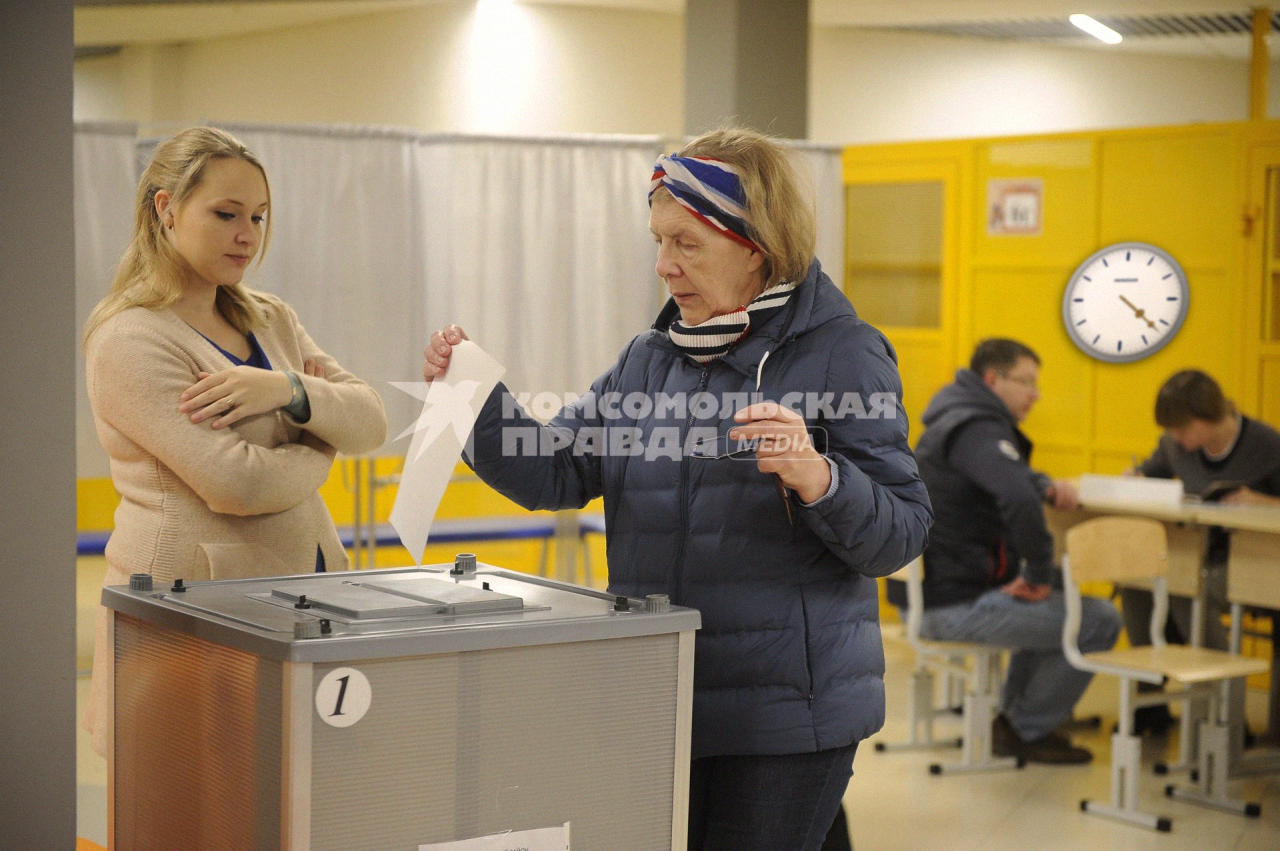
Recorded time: **4:22**
